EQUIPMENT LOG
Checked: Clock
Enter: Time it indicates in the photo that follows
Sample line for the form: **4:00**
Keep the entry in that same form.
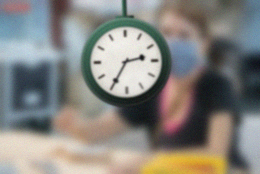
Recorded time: **2:35**
